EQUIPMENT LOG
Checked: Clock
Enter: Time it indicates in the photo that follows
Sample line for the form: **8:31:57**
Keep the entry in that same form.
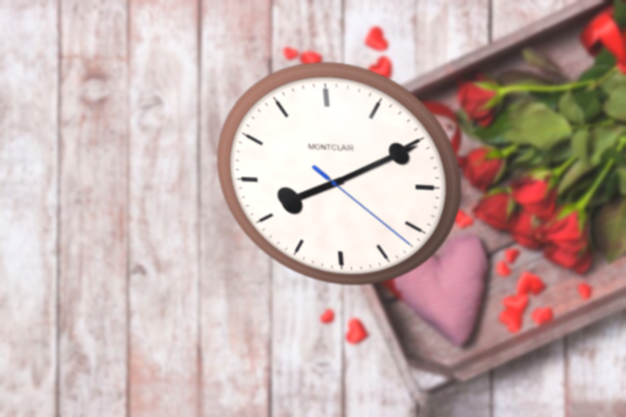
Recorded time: **8:10:22**
